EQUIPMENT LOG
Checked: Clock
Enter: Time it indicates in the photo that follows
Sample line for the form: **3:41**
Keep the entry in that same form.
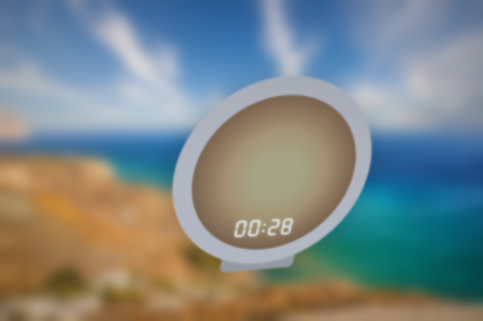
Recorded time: **0:28**
